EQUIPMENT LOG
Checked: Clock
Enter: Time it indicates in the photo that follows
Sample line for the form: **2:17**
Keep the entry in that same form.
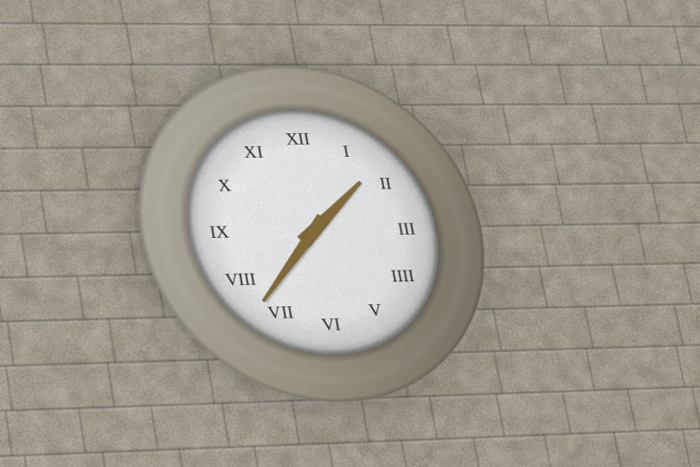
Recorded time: **1:37**
